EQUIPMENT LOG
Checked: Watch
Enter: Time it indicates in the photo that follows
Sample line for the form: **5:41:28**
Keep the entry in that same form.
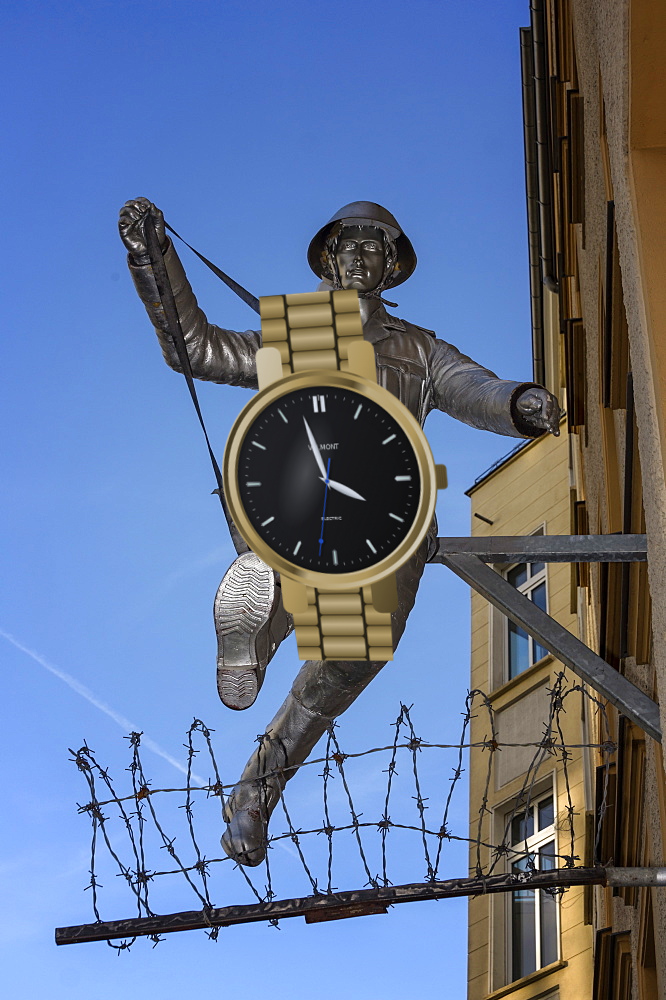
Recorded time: **3:57:32**
